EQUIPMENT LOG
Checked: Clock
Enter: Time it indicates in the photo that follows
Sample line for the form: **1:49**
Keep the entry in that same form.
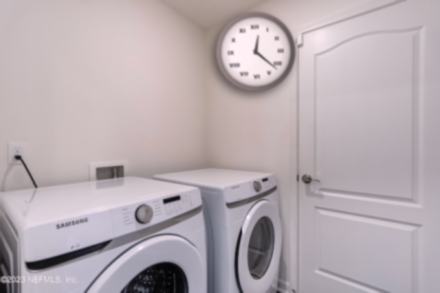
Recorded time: **12:22**
